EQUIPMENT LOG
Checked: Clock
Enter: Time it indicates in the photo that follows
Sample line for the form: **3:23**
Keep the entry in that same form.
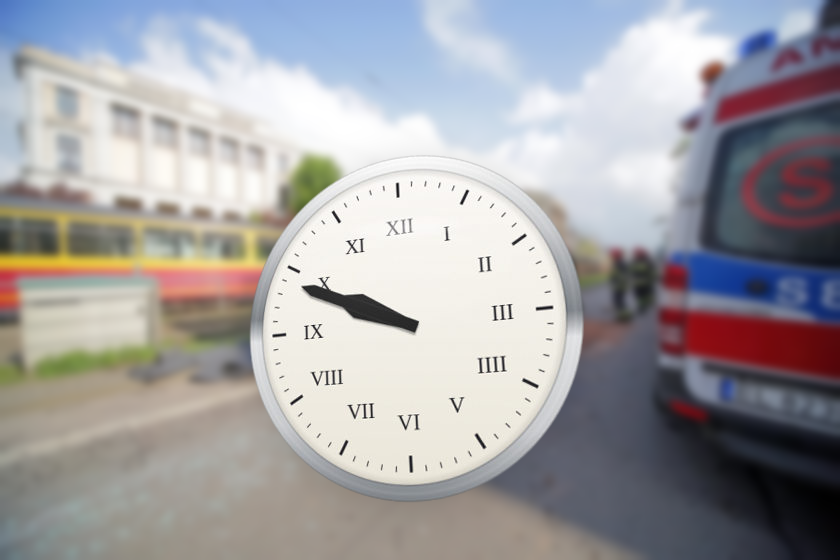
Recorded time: **9:49**
